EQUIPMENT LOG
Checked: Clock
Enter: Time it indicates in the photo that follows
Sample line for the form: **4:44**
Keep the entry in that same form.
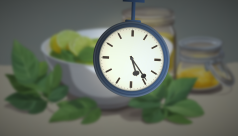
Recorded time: **5:24**
